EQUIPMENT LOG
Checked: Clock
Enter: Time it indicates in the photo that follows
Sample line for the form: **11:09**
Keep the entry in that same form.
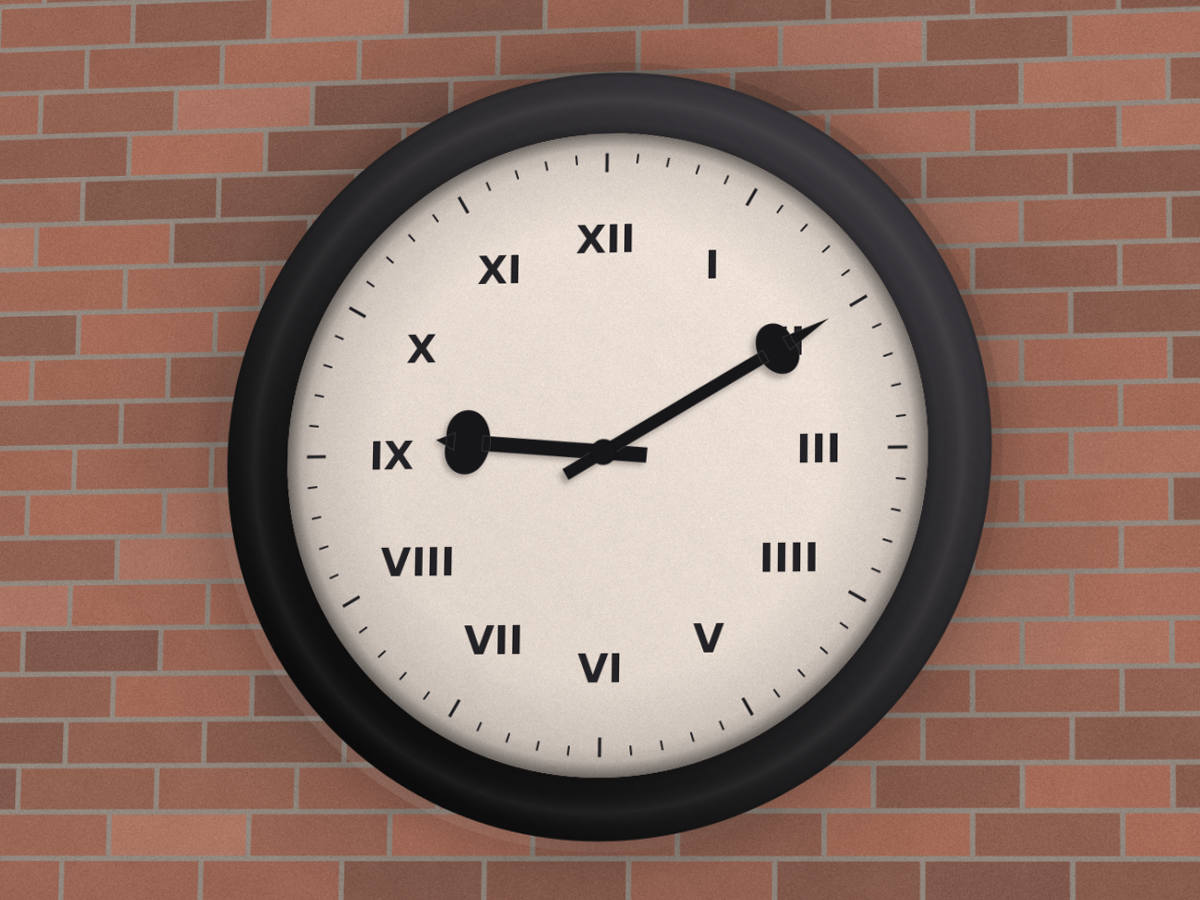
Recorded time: **9:10**
